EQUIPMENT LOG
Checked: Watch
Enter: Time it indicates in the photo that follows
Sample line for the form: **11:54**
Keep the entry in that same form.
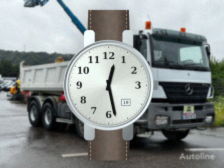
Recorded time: **12:28**
